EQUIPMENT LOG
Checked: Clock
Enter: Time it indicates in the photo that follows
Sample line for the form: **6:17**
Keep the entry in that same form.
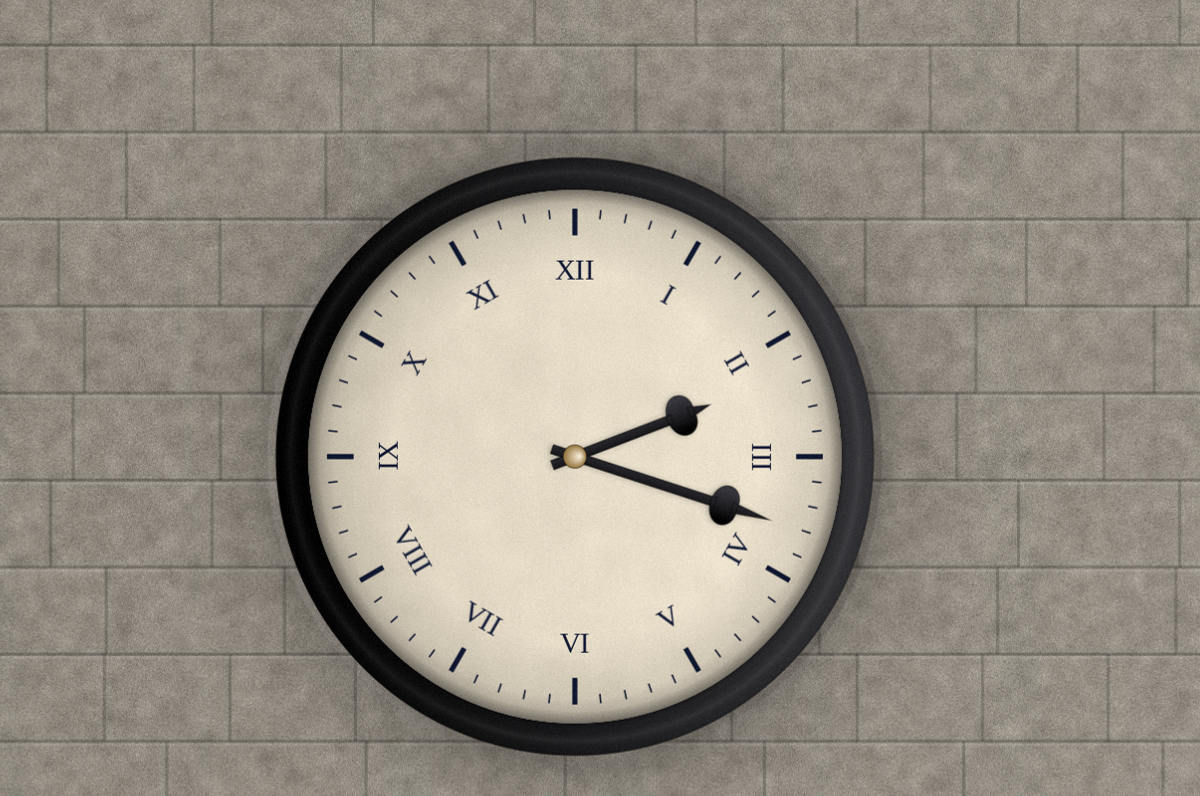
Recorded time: **2:18**
